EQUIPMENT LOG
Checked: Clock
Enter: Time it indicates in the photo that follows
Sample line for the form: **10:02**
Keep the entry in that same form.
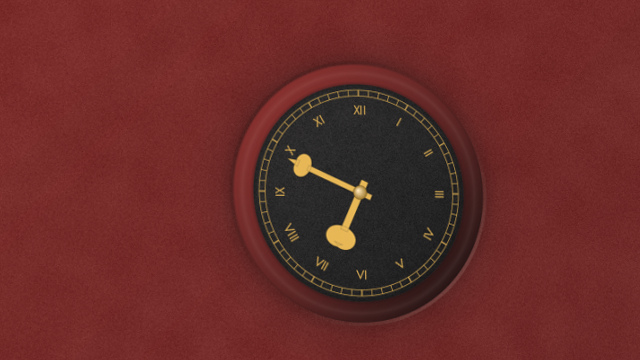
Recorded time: **6:49**
